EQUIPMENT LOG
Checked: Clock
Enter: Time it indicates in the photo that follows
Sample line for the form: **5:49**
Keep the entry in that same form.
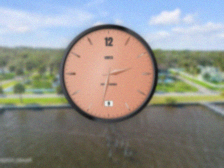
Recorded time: **2:32**
